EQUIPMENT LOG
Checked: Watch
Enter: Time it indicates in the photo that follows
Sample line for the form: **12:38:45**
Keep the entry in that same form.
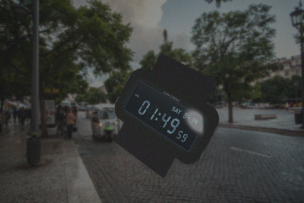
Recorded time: **1:49:59**
